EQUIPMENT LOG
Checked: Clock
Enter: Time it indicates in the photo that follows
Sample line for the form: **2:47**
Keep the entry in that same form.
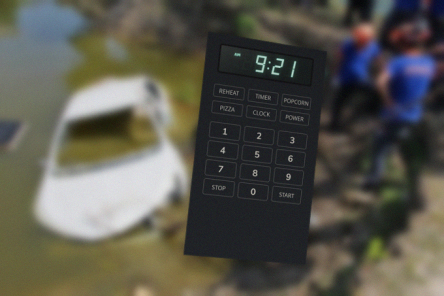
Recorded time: **9:21**
